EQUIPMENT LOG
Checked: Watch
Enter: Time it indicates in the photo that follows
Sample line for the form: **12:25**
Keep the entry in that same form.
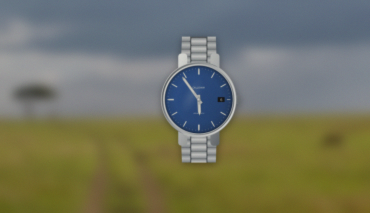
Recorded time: **5:54**
